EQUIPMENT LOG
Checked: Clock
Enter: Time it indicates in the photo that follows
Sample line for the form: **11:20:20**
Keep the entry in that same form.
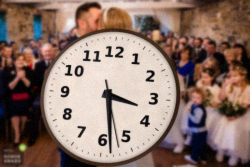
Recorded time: **3:28:27**
